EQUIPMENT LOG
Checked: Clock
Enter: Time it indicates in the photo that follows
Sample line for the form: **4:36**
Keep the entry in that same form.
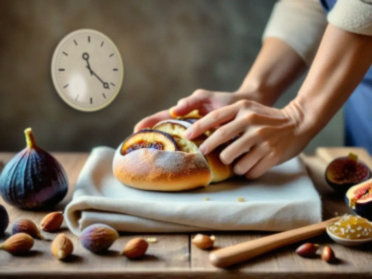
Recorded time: **11:22**
